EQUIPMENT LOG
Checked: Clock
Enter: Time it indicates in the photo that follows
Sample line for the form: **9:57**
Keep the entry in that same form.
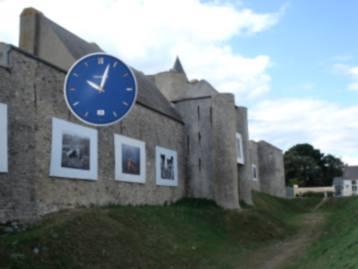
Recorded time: **10:03**
